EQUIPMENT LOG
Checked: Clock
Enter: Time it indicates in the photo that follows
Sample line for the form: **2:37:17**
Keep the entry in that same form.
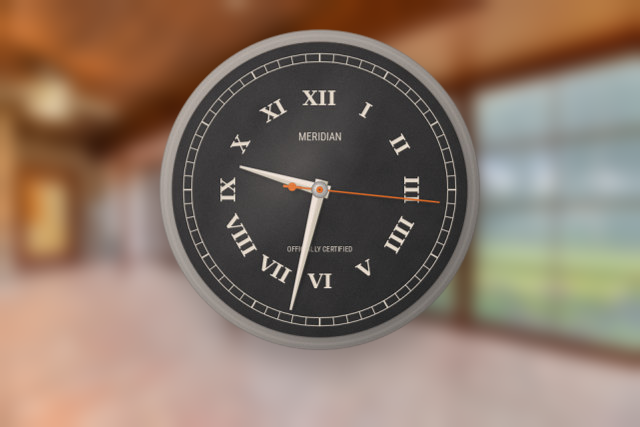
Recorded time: **9:32:16**
